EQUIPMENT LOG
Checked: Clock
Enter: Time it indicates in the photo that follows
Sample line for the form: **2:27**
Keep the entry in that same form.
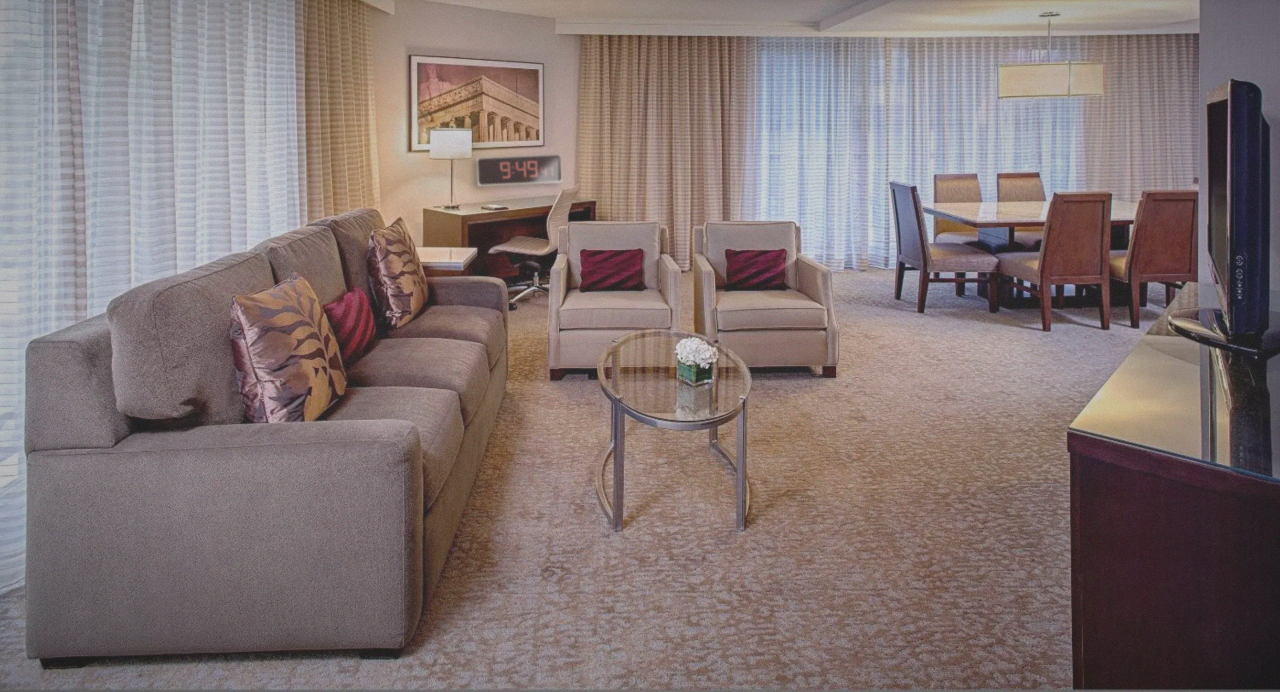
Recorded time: **9:49**
